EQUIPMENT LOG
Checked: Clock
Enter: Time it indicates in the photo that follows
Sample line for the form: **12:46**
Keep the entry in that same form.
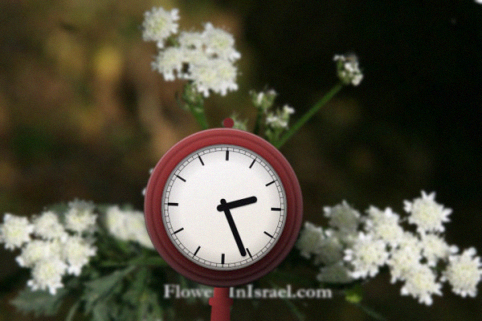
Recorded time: **2:26**
